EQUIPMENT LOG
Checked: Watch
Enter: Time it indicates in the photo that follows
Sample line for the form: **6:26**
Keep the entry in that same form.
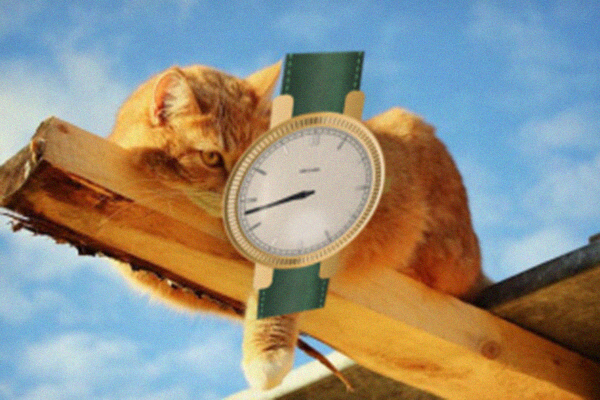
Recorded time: **8:43**
